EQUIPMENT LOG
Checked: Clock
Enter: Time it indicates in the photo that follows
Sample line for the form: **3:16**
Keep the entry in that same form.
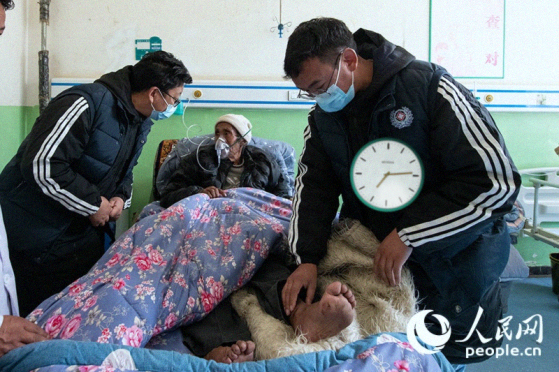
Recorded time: **7:14**
